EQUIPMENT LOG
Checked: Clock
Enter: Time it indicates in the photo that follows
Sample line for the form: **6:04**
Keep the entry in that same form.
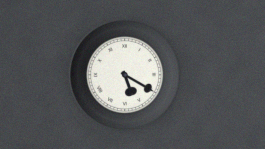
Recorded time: **5:20**
